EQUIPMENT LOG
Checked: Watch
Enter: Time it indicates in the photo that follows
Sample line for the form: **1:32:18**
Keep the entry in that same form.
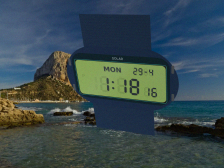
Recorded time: **1:18:16**
